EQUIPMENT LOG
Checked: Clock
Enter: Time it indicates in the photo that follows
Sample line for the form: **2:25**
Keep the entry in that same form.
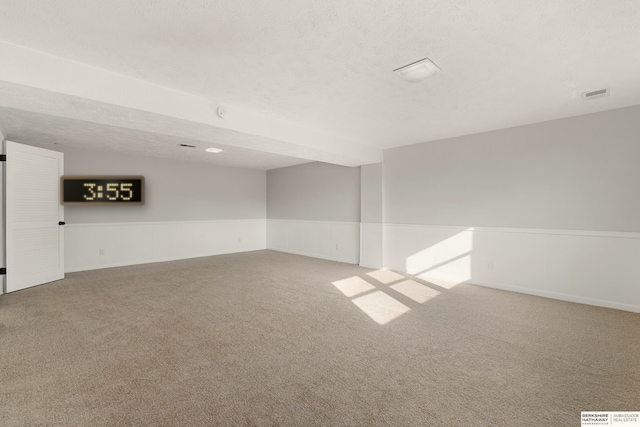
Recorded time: **3:55**
